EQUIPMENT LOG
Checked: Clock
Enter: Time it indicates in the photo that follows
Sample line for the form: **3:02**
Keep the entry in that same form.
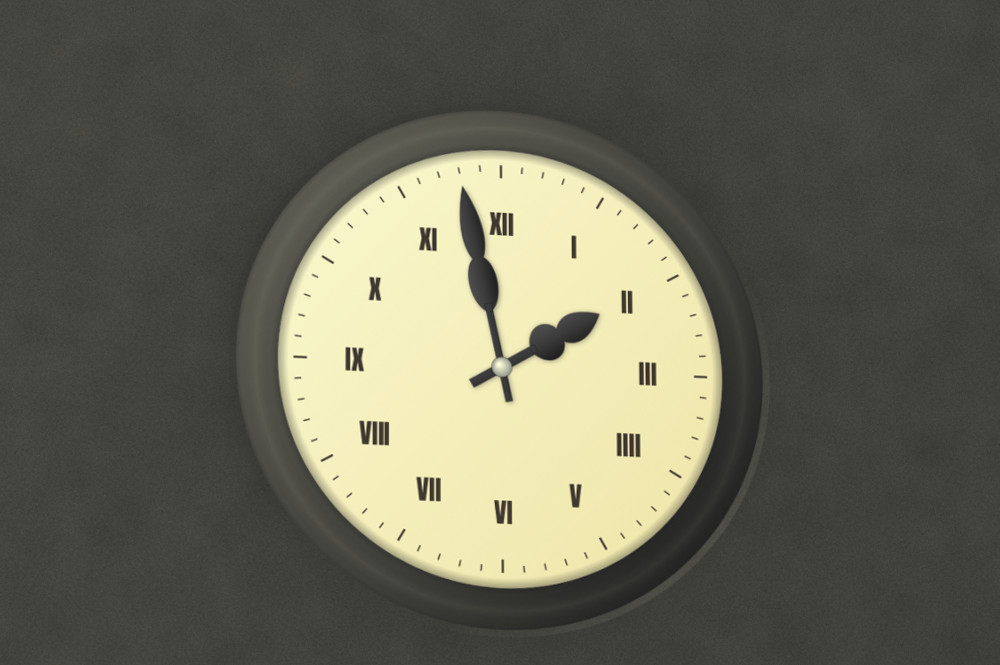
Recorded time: **1:58**
